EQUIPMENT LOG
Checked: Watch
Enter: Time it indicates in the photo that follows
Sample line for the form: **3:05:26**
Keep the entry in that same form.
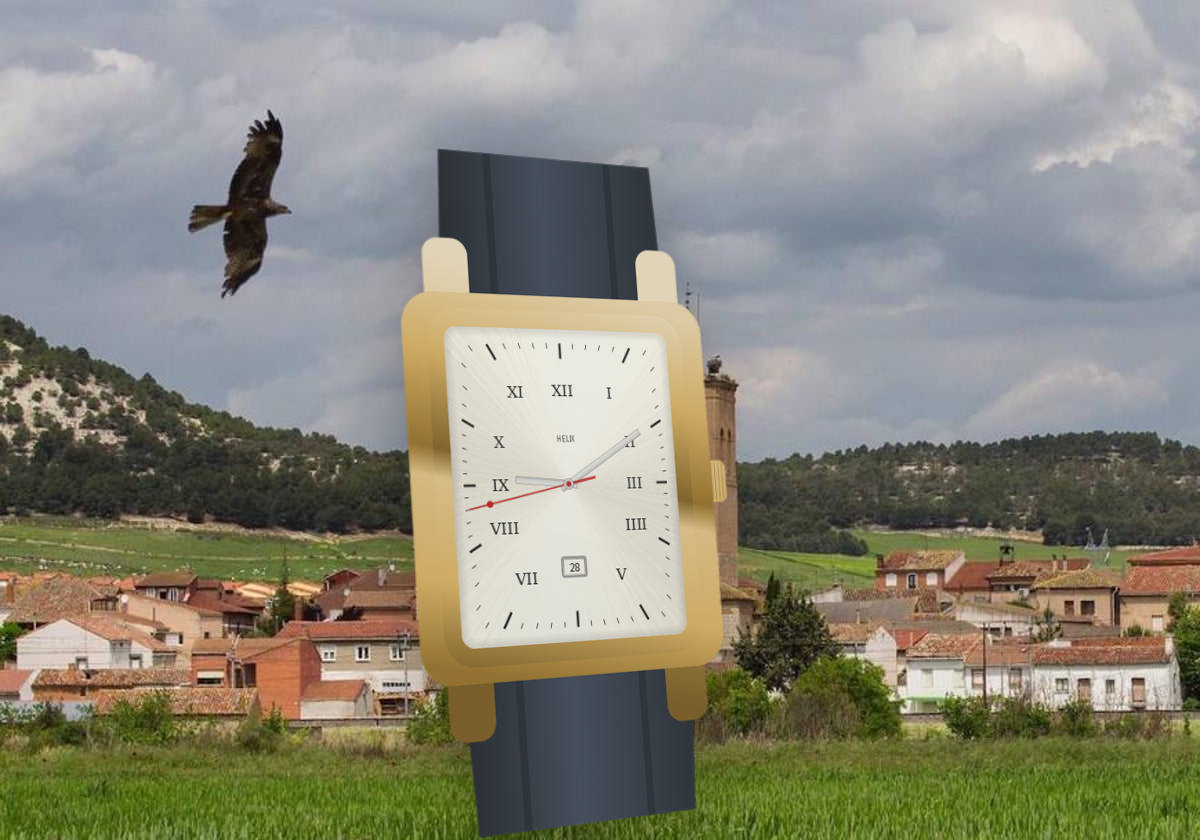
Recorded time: **9:09:43**
